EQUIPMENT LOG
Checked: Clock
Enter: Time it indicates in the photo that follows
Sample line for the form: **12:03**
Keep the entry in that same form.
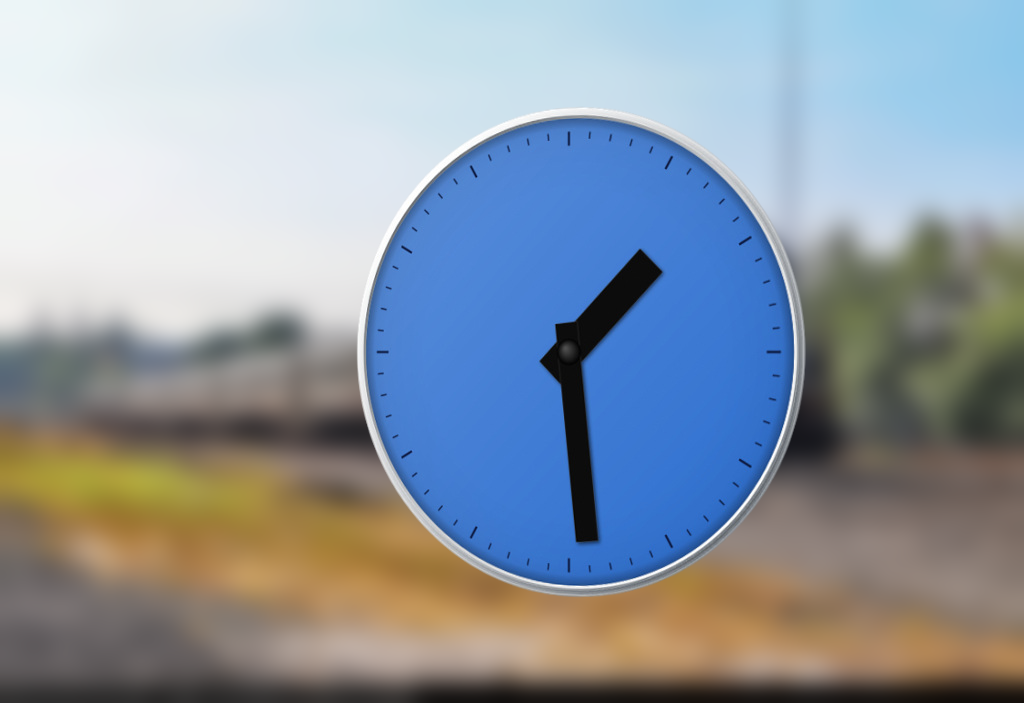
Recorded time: **1:29**
